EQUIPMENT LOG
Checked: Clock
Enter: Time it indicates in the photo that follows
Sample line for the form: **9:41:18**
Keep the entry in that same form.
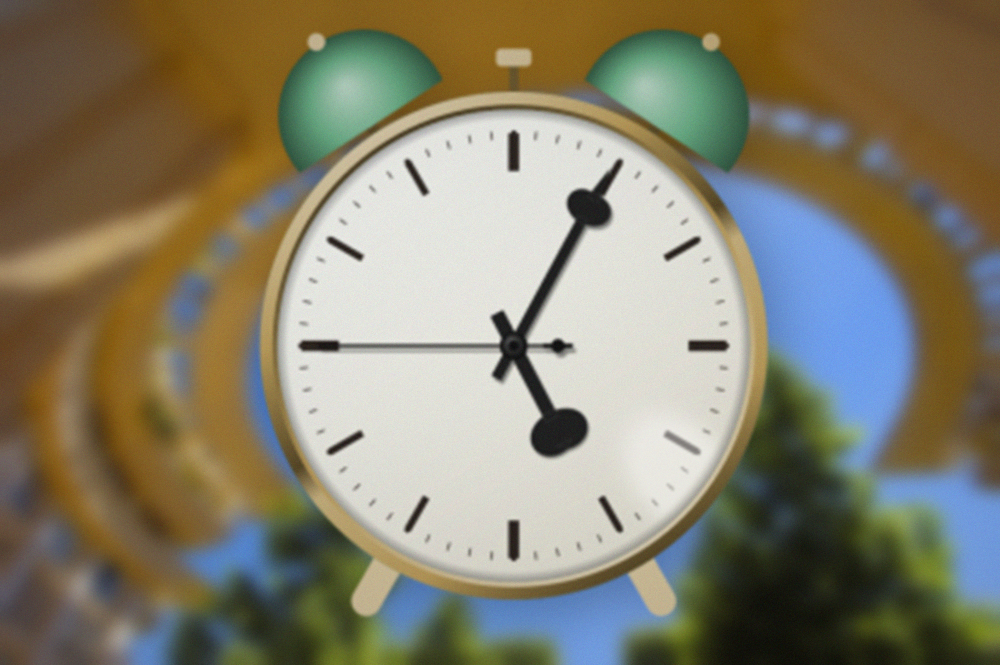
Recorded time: **5:04:45**
